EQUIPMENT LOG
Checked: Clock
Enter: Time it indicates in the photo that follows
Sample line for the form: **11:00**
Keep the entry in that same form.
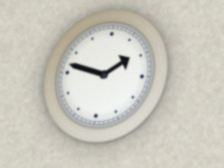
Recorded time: **1:47**
